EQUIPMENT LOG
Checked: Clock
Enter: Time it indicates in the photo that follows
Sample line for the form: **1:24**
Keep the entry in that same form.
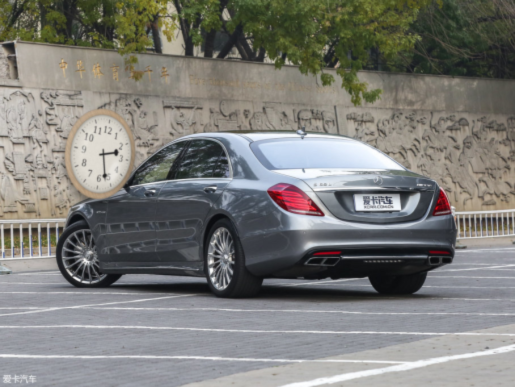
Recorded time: **2:27**
